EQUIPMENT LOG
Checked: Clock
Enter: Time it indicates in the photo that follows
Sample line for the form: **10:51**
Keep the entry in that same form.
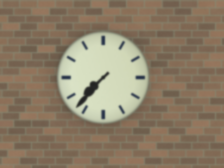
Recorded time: **7:37**
